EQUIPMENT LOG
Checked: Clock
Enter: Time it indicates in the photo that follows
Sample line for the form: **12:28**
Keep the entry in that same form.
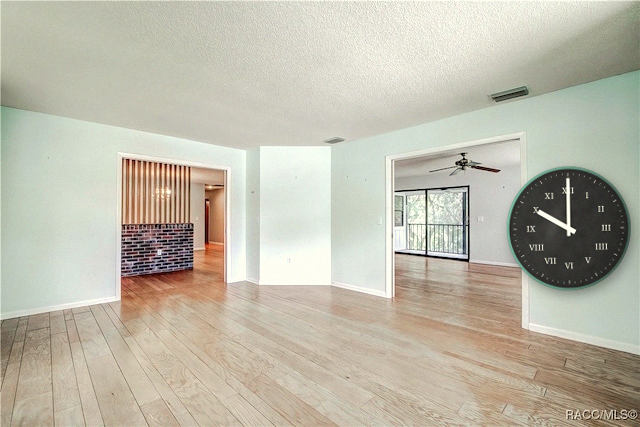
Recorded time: **10:00**
